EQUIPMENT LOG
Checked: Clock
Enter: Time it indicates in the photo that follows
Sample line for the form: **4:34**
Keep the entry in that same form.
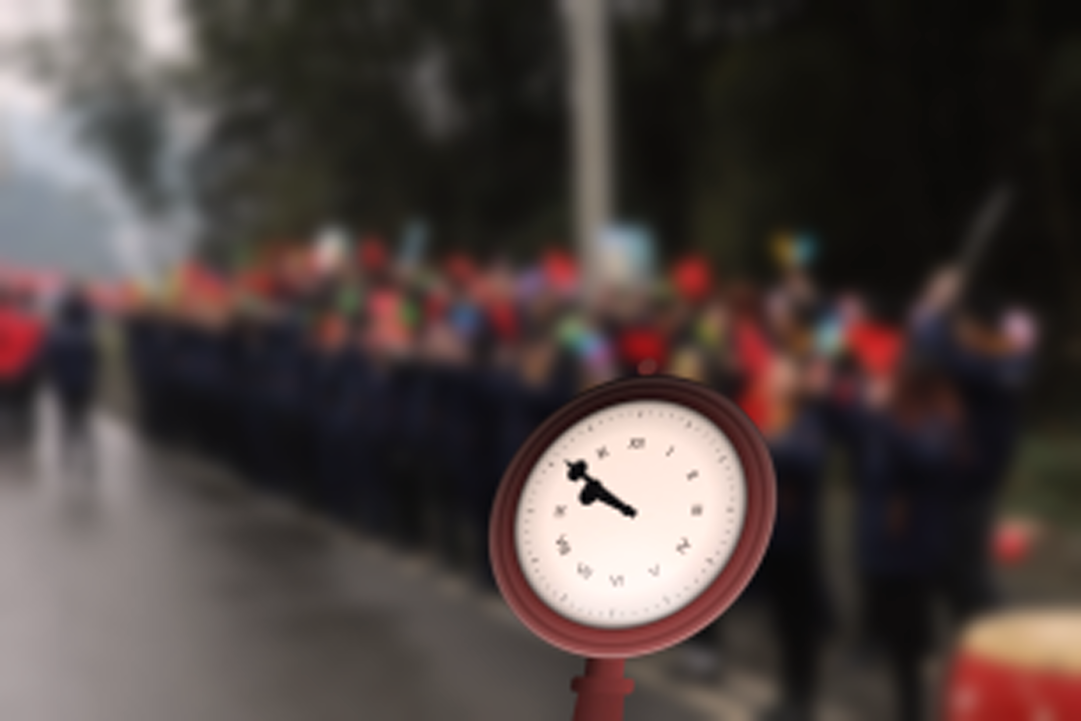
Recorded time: **9:51**
